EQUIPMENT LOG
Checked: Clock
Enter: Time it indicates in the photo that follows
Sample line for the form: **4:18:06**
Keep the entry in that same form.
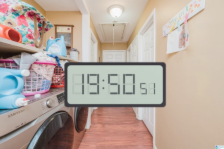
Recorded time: **19:50:51**
